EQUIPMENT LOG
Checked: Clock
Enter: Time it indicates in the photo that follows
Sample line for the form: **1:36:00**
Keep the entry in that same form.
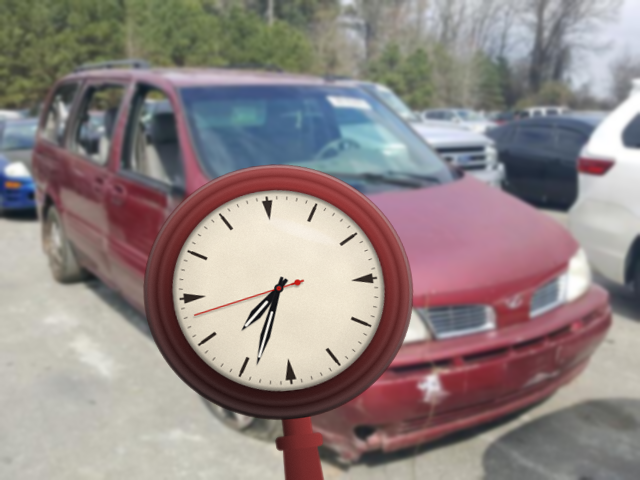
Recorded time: **7:33:43**
